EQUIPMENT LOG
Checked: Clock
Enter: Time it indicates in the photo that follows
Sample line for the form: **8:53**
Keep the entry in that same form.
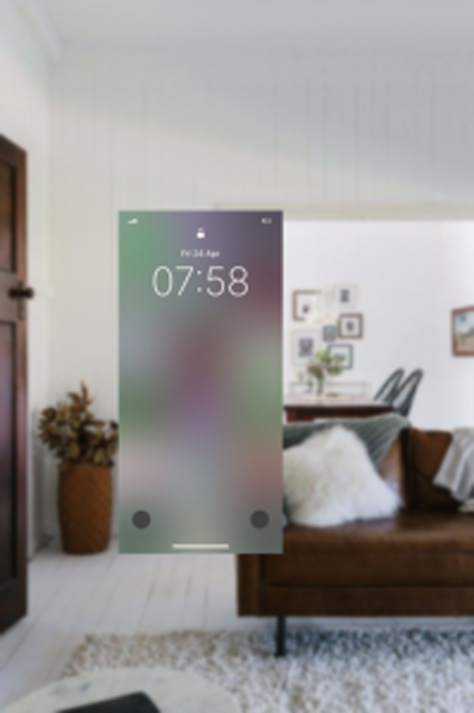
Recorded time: **7:58**
